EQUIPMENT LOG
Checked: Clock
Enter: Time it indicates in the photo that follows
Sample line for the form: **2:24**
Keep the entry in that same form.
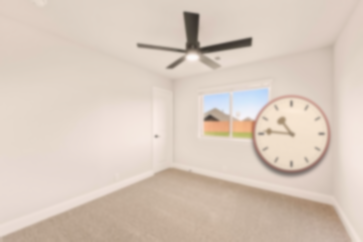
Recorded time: **10:46**
